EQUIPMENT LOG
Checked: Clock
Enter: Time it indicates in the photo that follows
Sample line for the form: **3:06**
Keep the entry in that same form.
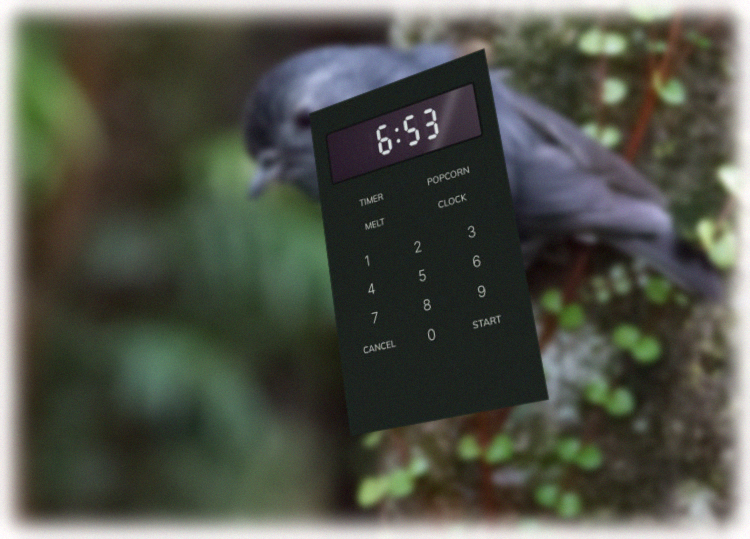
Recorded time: **6:53**
